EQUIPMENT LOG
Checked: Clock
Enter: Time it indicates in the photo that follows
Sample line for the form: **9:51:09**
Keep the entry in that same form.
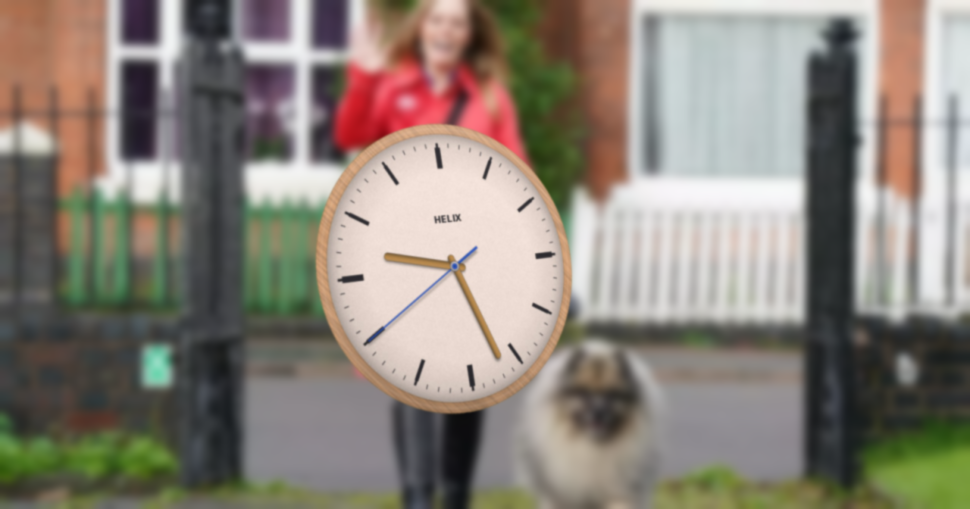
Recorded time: **9:26:40**
